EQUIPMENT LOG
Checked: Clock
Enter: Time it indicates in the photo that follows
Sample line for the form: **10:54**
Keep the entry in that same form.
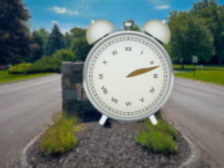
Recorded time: **2:12**
